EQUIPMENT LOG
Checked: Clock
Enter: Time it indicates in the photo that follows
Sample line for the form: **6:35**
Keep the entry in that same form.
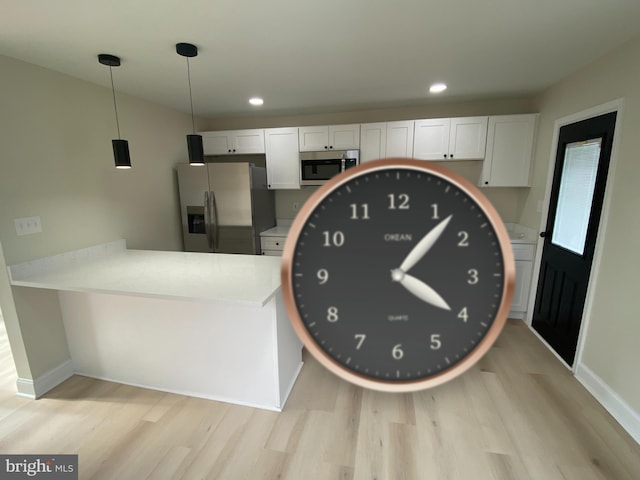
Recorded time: **4:07**
